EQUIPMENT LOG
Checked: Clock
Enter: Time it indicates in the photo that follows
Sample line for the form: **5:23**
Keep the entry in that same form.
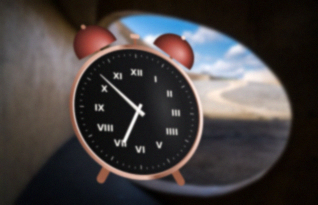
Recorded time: **6:52**
